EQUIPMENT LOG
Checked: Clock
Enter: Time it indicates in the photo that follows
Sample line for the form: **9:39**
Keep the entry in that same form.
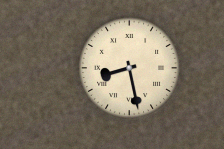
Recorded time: **8:28**
